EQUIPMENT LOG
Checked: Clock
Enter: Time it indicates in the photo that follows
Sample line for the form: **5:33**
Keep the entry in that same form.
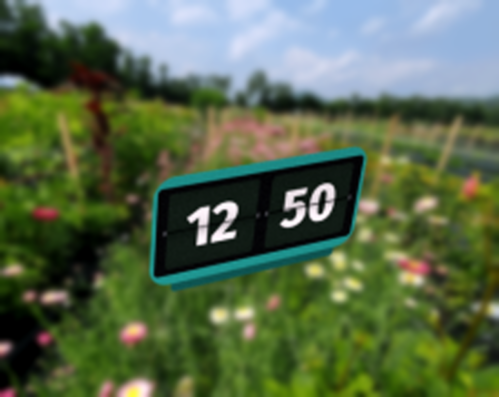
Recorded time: **12:50**
